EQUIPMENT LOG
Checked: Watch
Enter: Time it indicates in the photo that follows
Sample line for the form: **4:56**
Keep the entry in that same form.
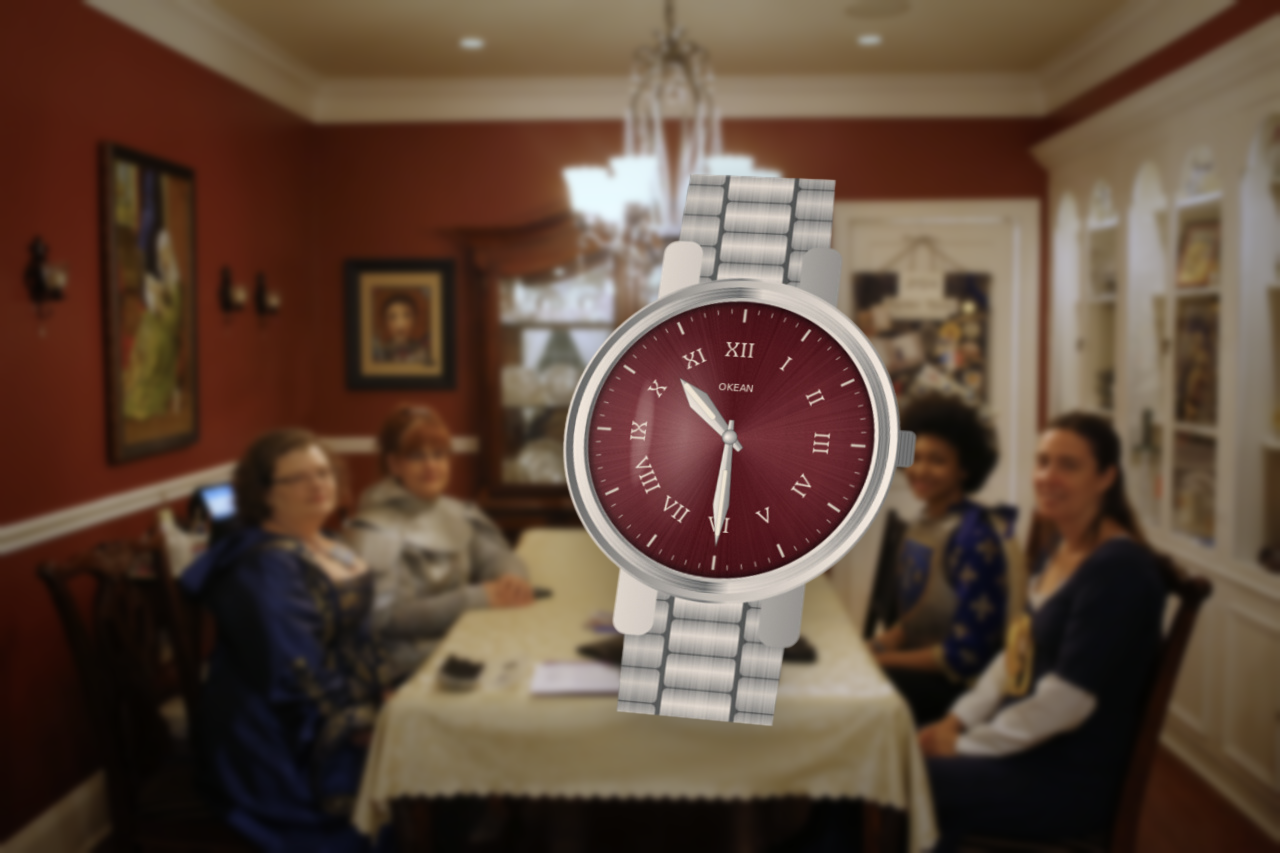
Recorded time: **10:30**
